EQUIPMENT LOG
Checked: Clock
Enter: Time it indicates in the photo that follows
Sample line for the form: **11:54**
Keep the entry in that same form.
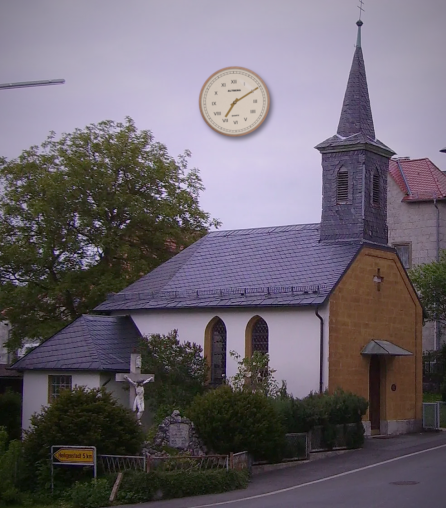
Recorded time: **7:10**
